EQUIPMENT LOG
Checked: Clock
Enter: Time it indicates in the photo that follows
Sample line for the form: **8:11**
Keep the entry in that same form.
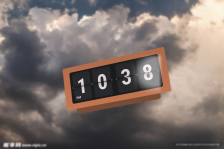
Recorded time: **10:38**
